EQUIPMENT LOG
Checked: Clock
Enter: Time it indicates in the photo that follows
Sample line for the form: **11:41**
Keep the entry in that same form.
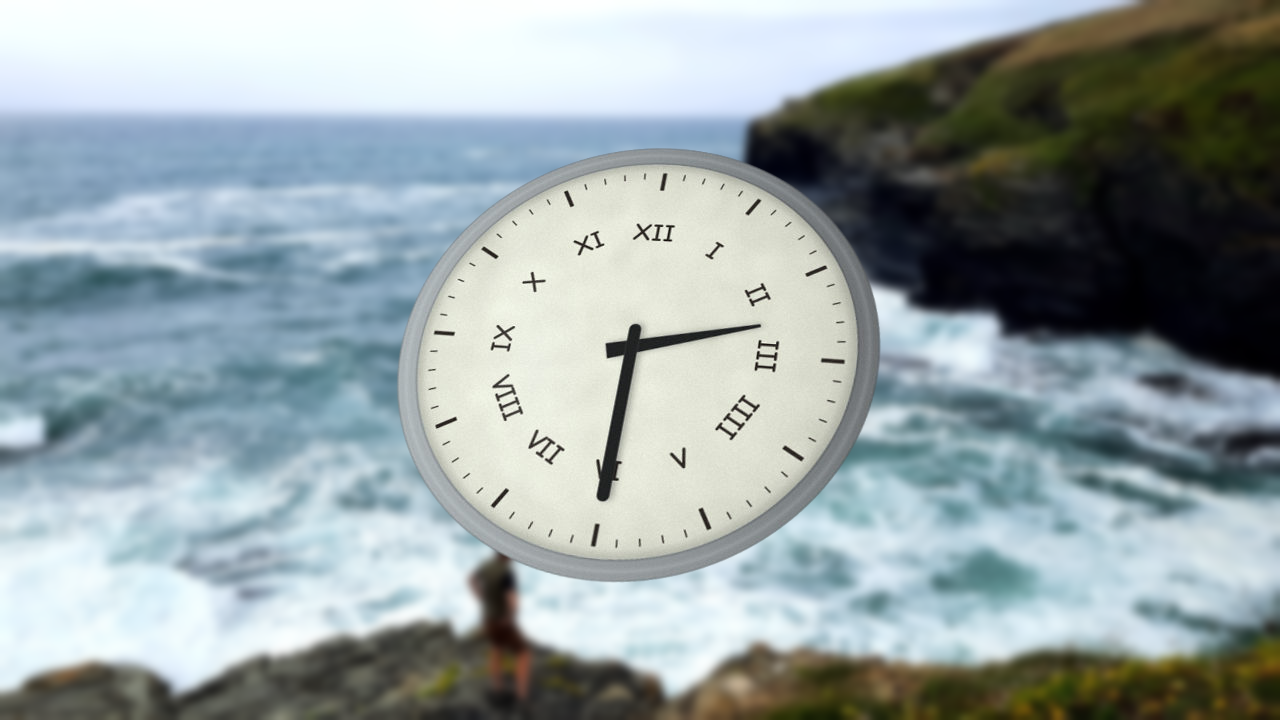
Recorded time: **2:30**
